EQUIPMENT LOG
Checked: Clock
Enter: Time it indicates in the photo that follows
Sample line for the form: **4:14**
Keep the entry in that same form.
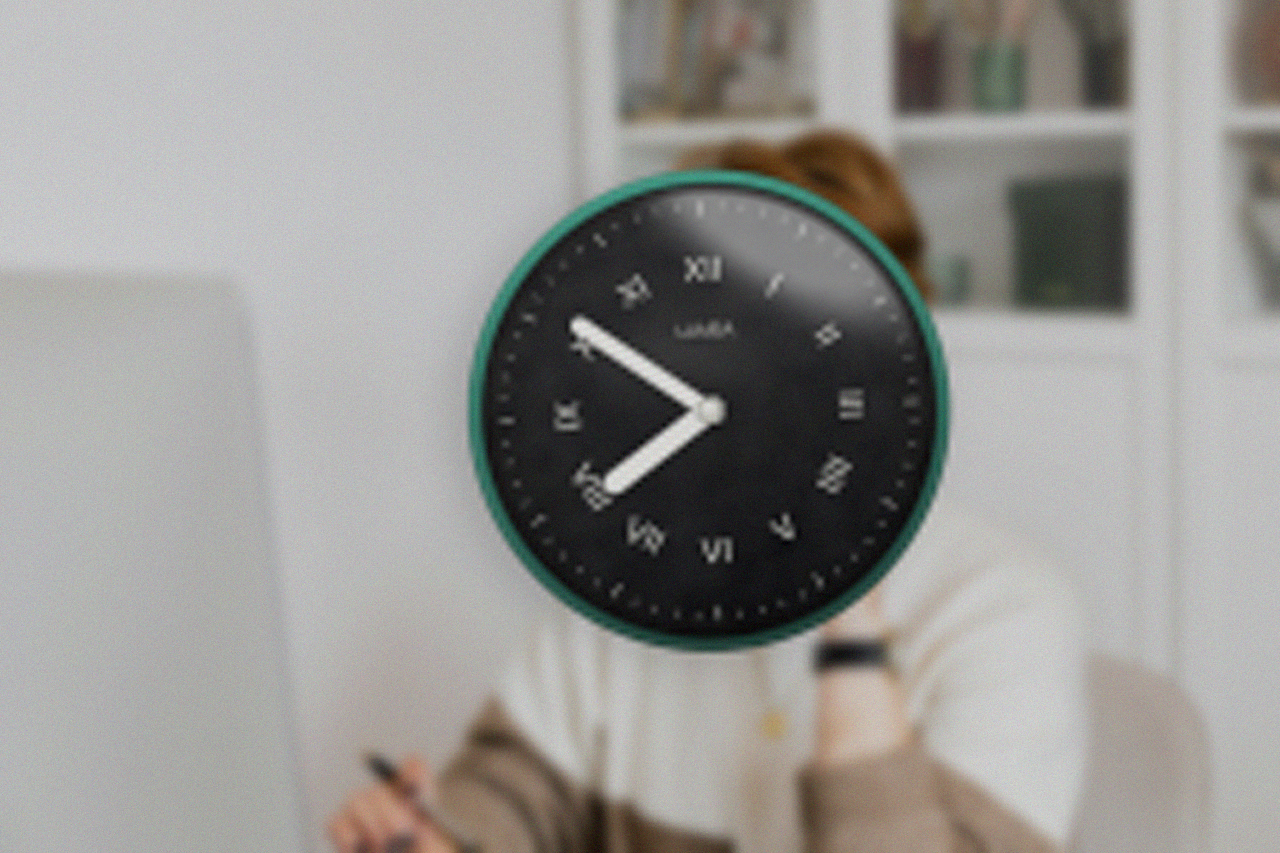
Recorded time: **7:51**
